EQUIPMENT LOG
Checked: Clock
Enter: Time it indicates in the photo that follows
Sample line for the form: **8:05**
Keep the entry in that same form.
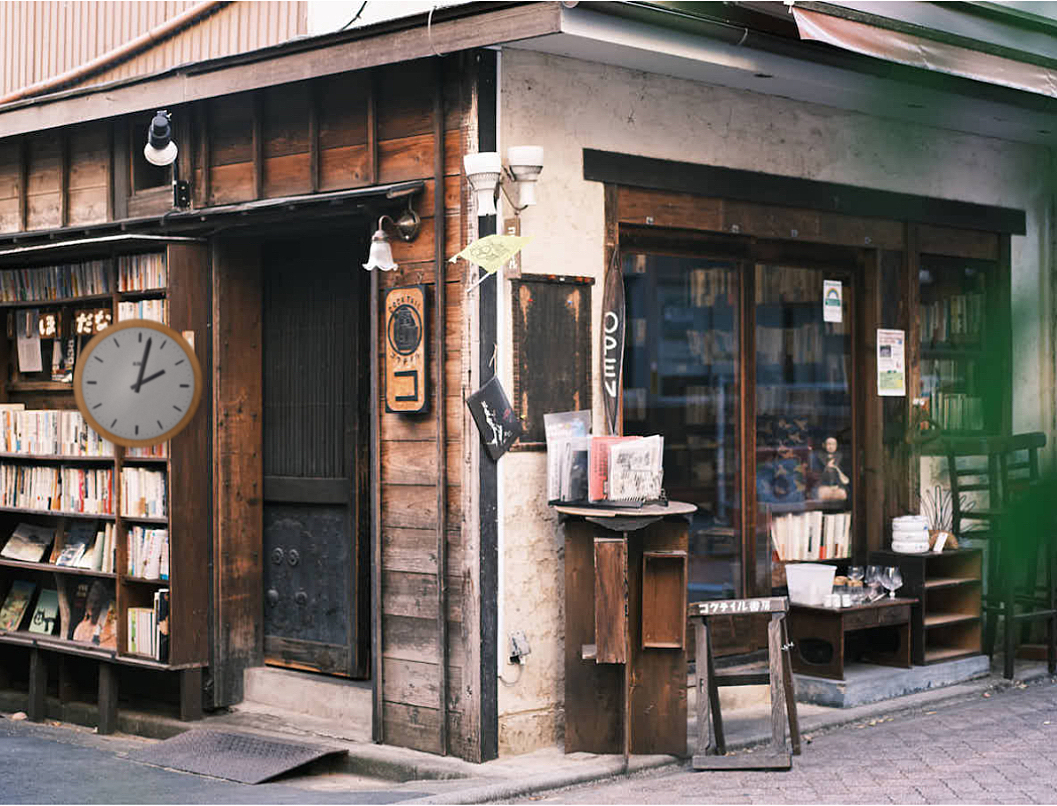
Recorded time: **2:02**
